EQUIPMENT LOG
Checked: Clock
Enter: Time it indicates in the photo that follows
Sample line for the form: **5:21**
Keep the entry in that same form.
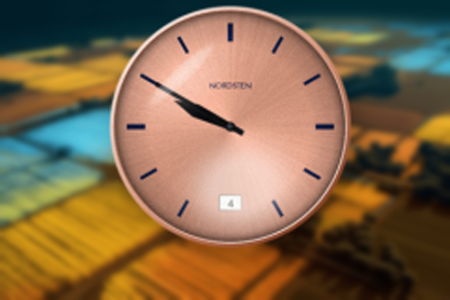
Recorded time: **9:50**
